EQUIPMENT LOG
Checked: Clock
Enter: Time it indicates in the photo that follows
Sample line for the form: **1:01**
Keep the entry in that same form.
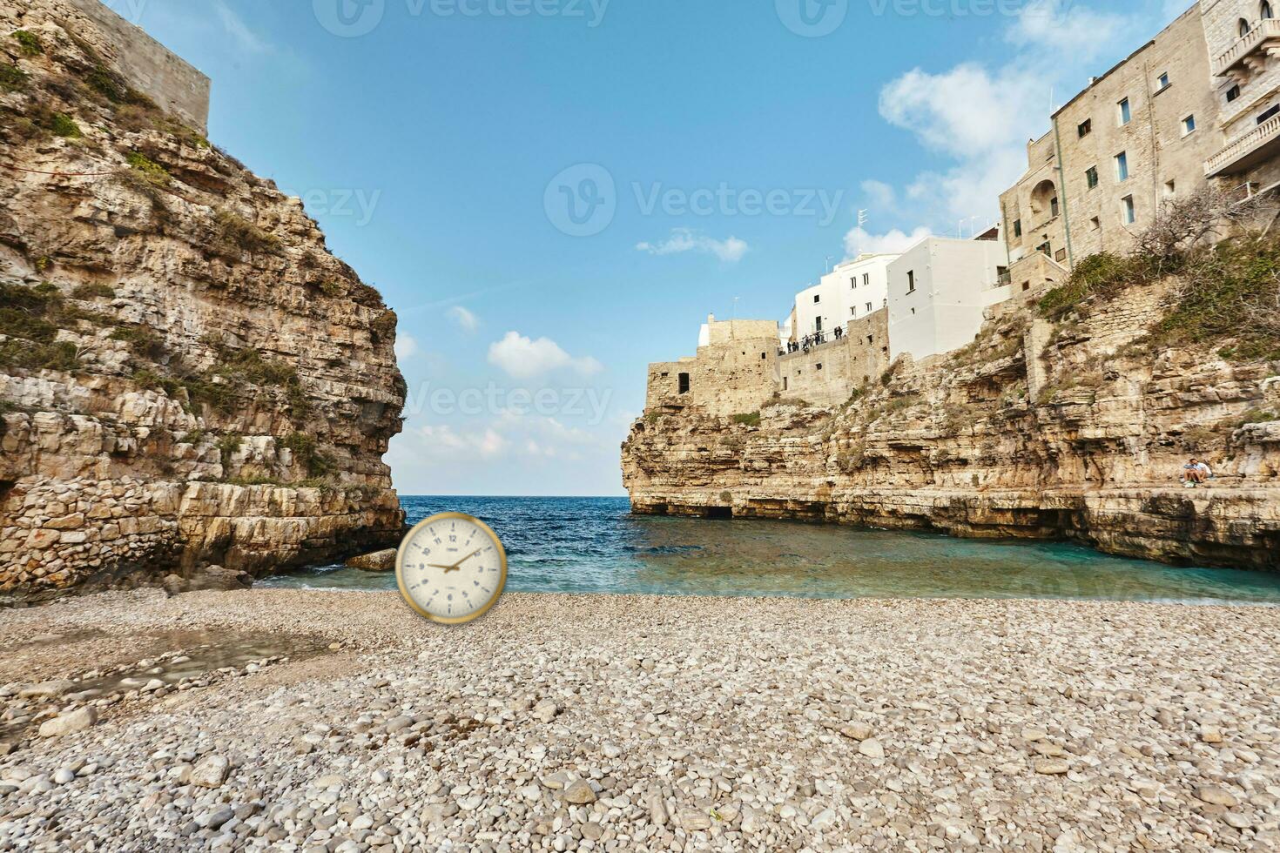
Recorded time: **9:09**
